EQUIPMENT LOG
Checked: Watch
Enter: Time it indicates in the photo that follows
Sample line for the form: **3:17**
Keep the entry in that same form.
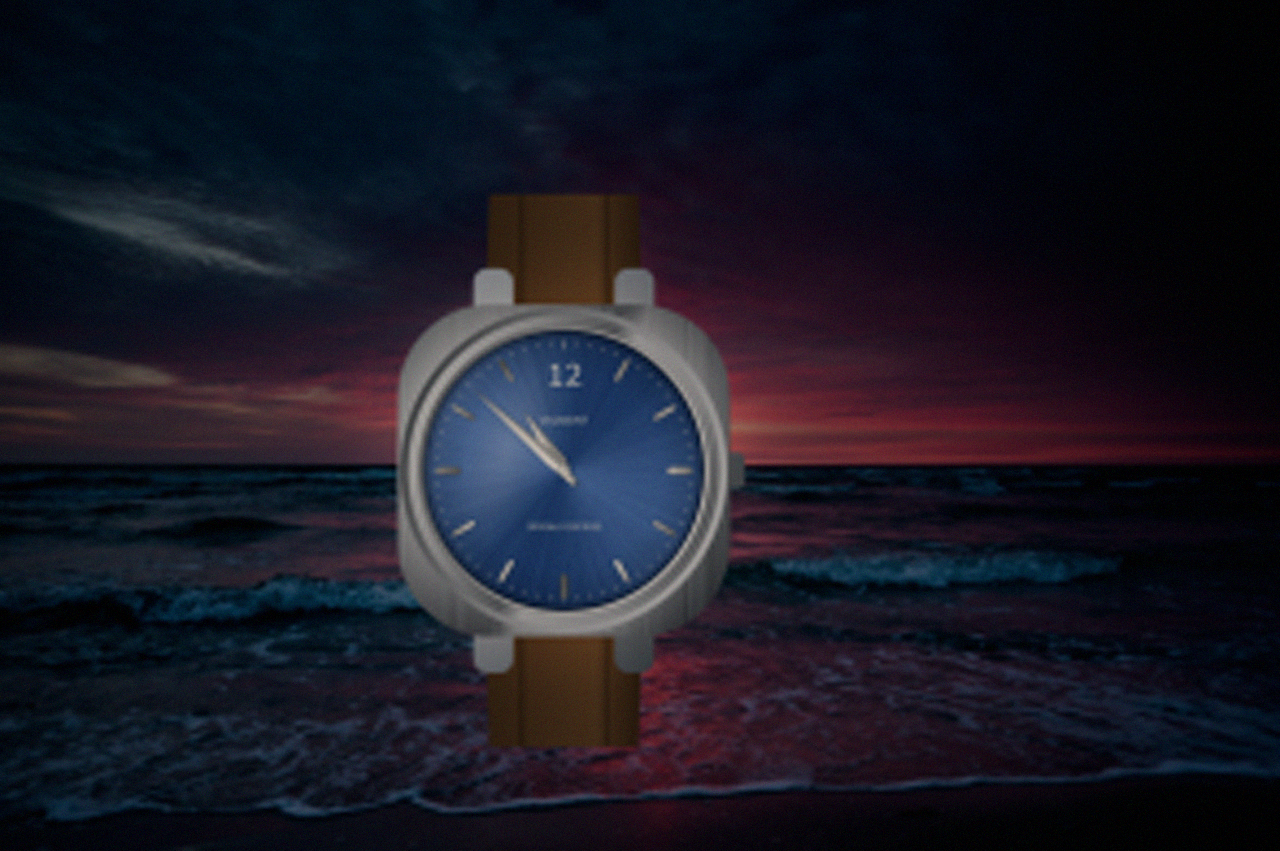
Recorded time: **10:52**
